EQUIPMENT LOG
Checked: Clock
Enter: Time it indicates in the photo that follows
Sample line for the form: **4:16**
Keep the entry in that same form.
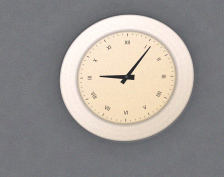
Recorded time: **9:06**
